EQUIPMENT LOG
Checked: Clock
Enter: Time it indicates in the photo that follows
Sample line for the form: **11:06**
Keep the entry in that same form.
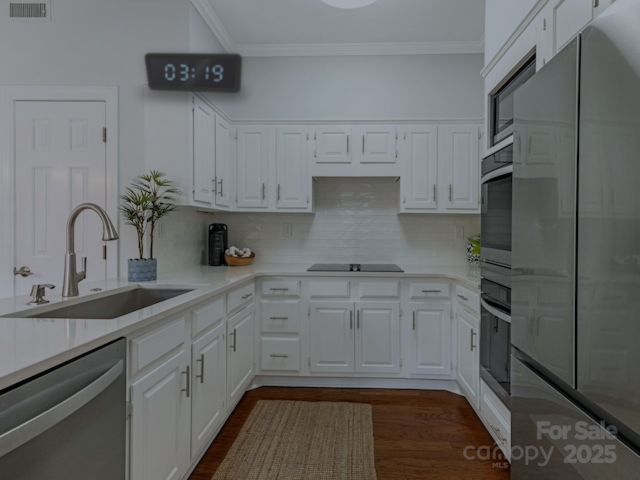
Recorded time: **3:19**
